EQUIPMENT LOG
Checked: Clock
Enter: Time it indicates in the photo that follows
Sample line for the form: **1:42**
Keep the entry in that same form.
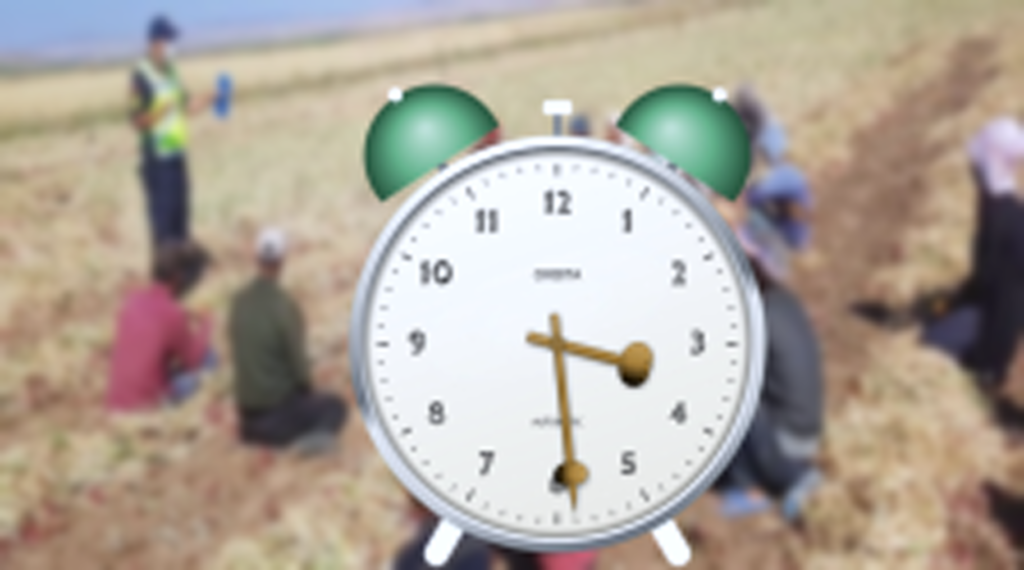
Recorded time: **3:29**
